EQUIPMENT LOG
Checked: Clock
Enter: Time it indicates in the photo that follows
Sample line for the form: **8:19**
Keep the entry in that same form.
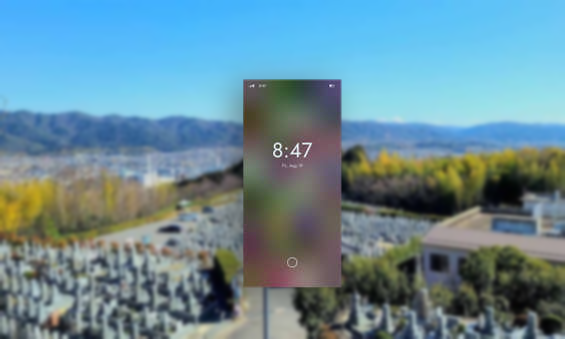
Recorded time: **8:47**
